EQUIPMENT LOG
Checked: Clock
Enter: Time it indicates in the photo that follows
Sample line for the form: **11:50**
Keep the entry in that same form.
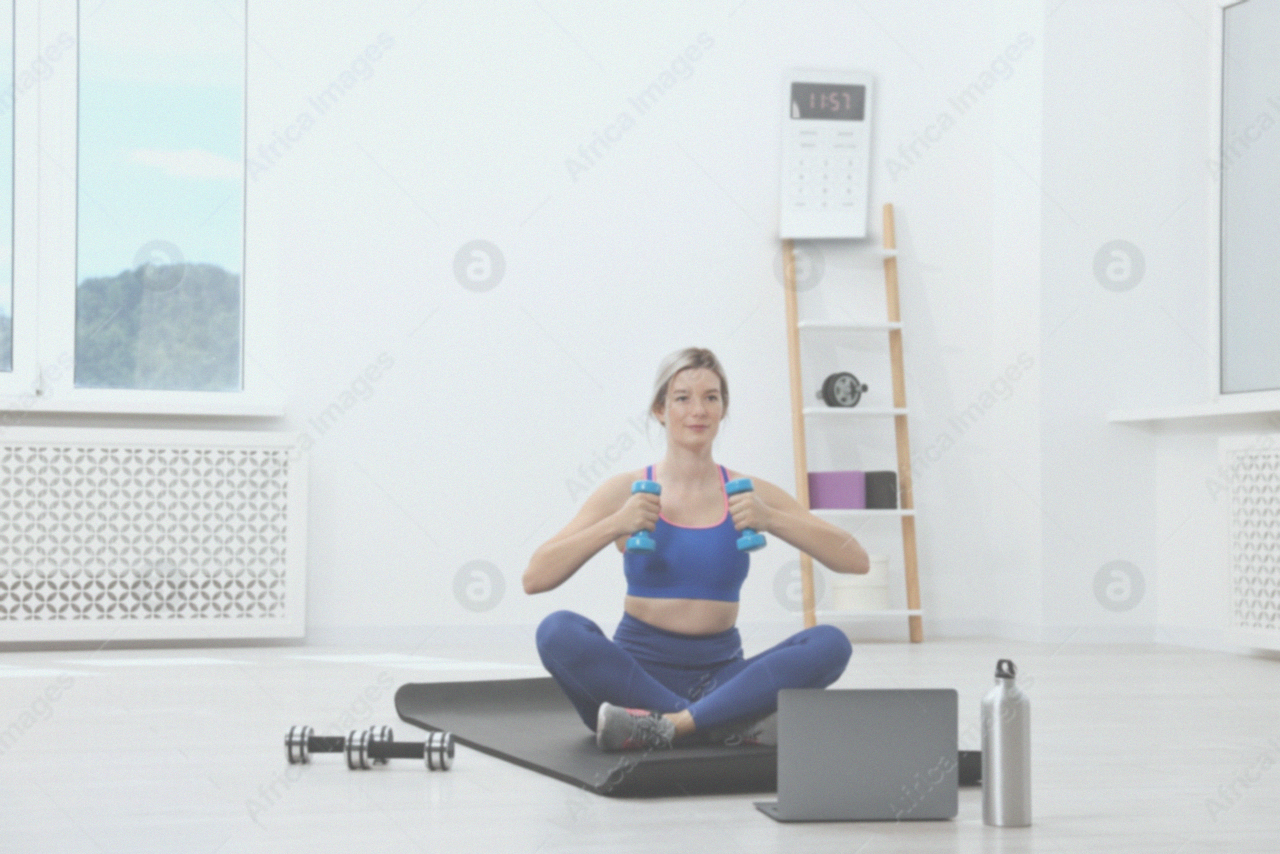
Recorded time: **11:57**
